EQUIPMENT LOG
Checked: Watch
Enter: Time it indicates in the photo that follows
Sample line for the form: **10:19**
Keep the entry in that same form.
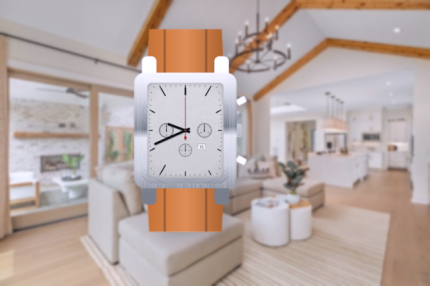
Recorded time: **9:41**
